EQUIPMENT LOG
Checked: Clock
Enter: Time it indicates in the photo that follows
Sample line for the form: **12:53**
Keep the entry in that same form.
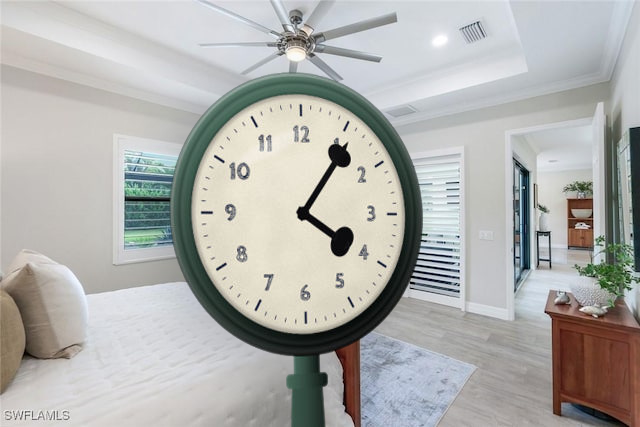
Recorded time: **4:06**
